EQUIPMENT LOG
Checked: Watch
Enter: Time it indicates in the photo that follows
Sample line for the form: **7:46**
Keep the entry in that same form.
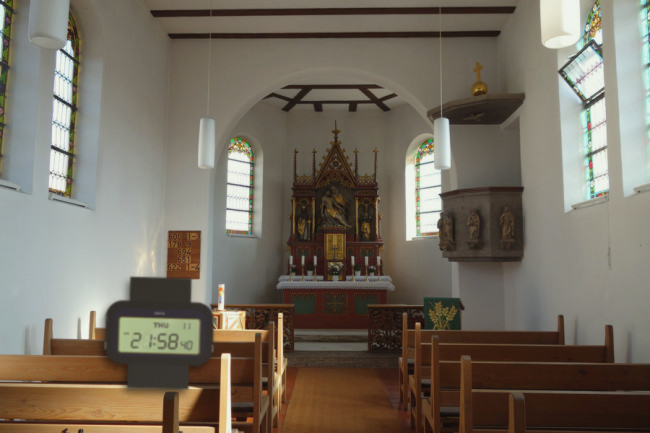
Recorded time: **21:58**
